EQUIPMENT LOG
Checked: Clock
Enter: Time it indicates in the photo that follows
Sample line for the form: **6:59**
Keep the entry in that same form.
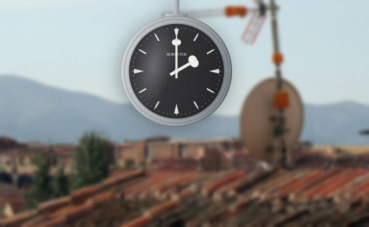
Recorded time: **2:00**
